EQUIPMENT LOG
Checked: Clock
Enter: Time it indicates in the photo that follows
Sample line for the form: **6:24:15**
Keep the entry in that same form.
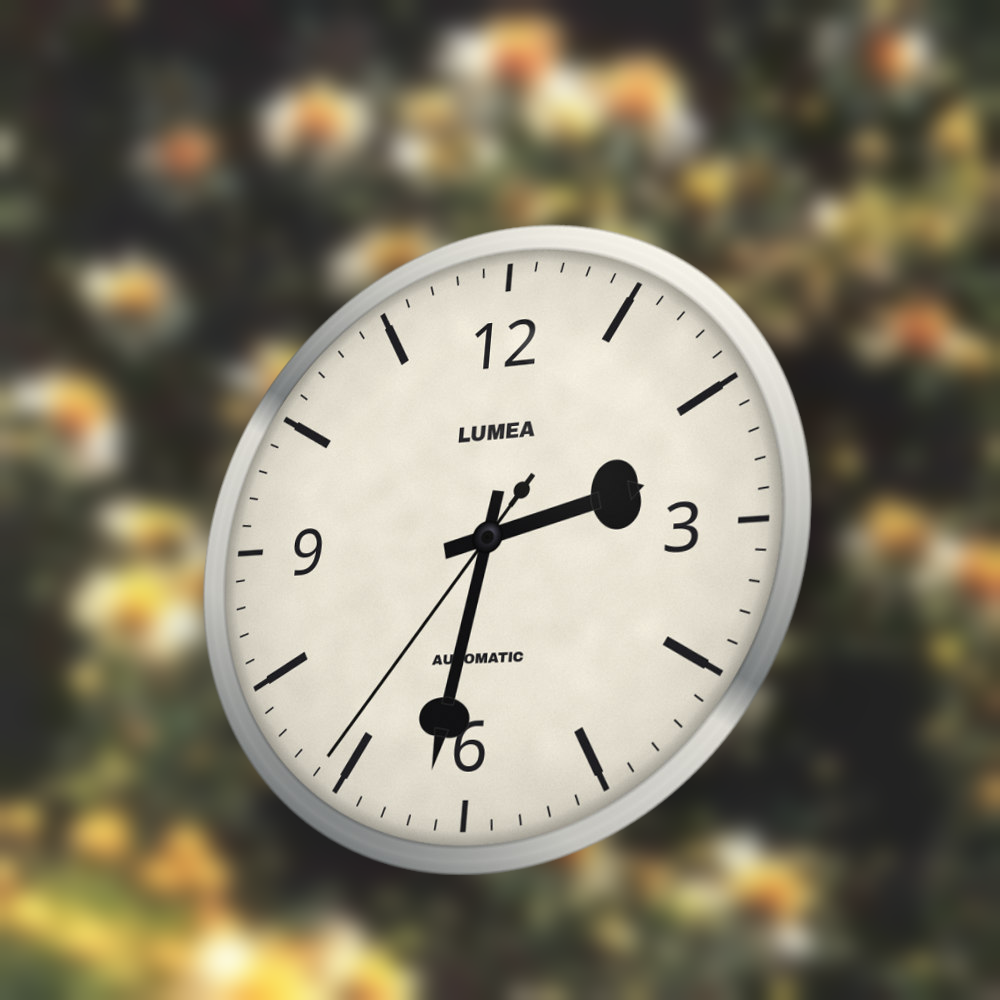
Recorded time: **2:31:36**
